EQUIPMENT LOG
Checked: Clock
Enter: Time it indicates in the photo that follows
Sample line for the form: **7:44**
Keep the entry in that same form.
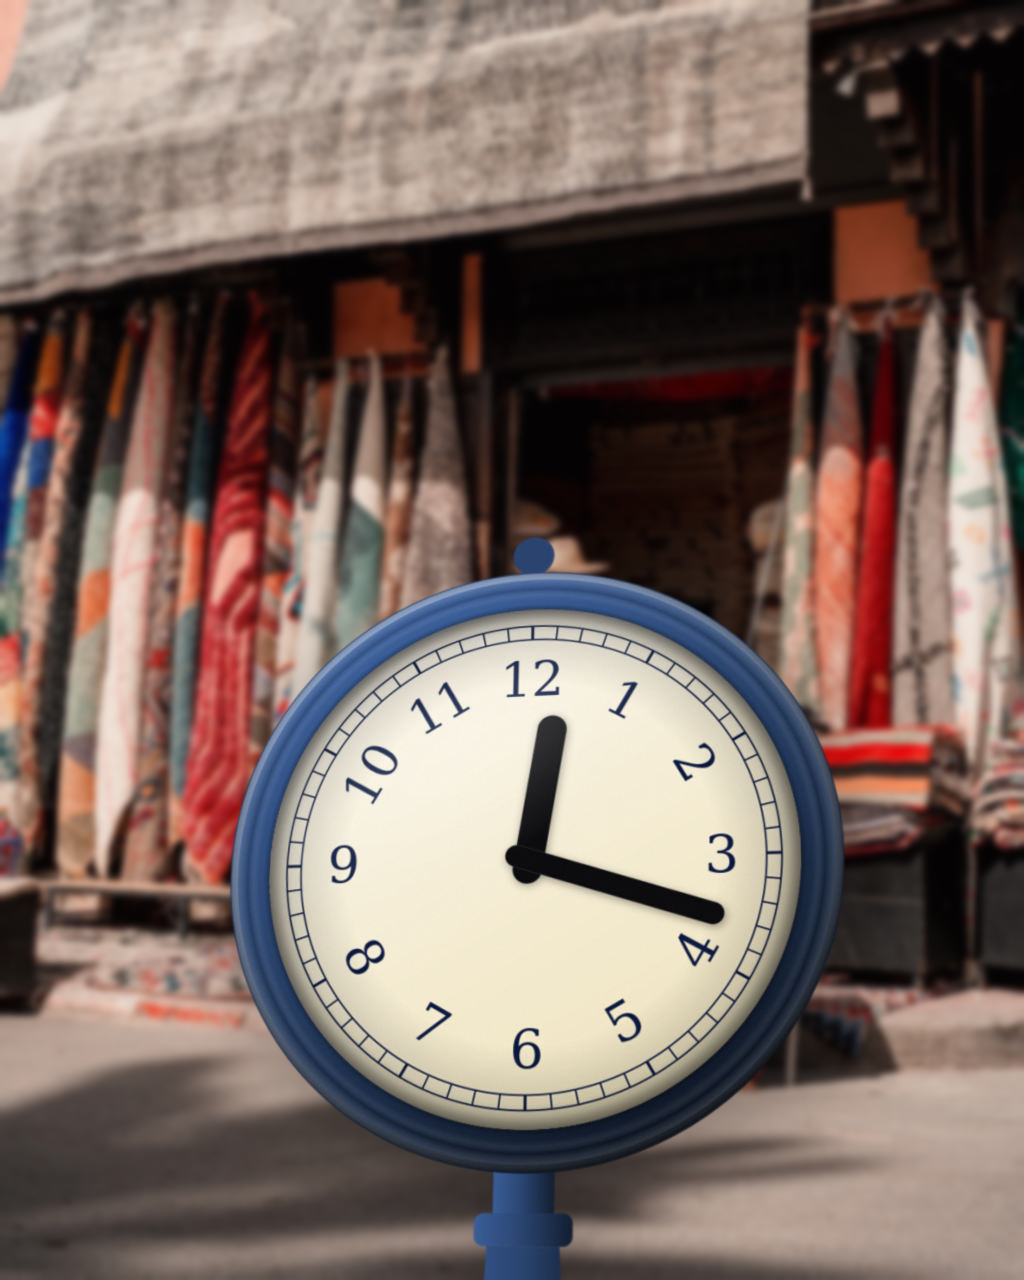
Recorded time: **12:18**
